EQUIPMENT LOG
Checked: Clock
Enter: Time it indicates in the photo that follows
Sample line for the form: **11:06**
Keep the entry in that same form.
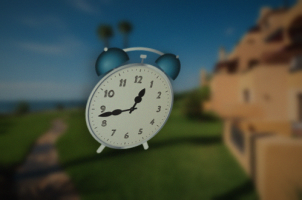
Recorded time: **12:43**
